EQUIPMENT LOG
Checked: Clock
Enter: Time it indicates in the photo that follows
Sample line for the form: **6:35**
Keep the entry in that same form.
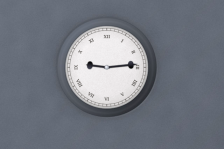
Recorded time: **9:14**
